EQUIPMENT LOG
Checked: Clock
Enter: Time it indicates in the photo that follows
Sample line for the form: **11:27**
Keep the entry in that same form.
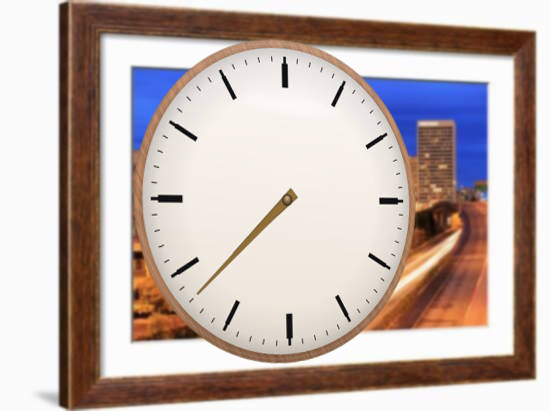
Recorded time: **7:38**
